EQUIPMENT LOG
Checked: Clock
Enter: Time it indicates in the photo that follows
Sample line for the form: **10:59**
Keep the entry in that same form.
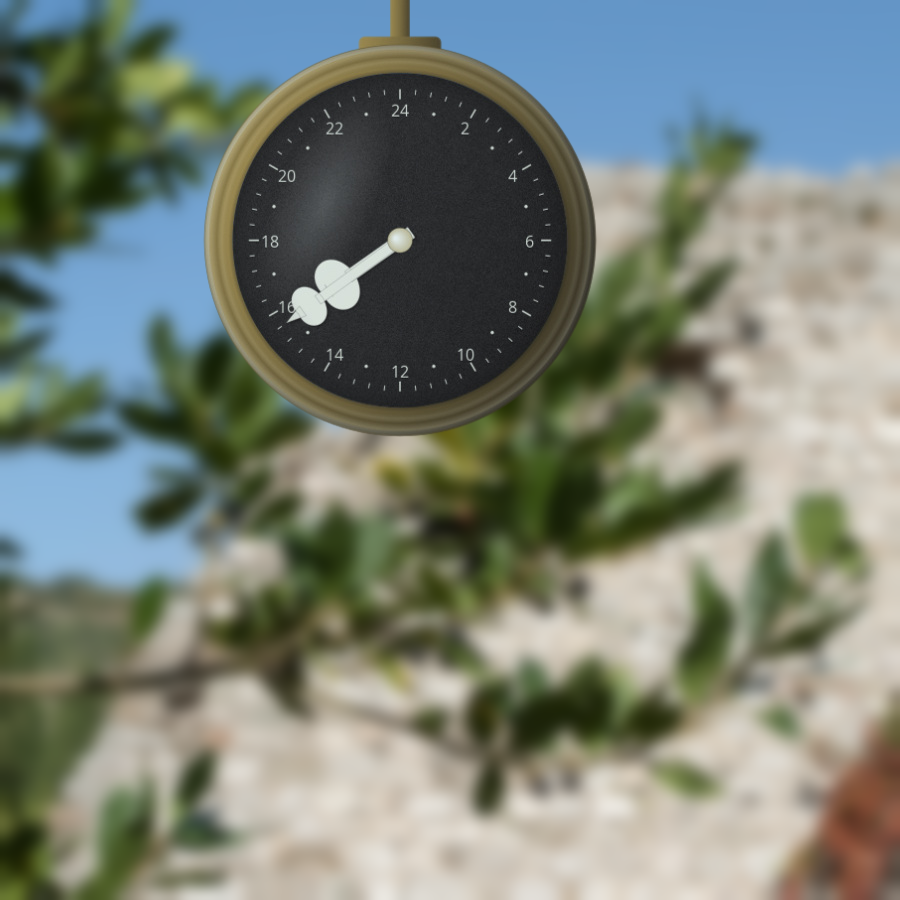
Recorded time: **15:39**
